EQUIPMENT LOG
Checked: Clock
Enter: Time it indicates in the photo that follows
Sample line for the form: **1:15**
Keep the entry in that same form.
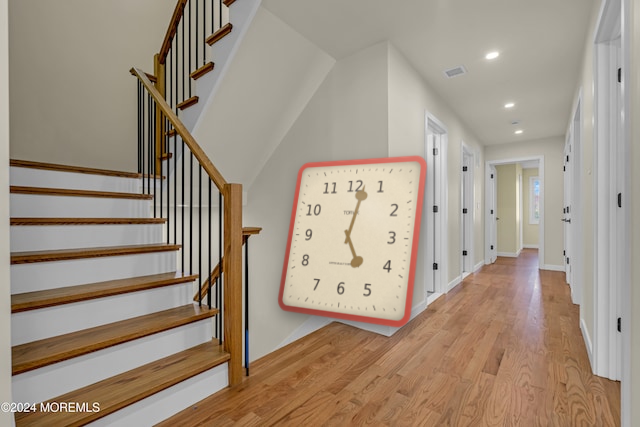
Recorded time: **5:02**
